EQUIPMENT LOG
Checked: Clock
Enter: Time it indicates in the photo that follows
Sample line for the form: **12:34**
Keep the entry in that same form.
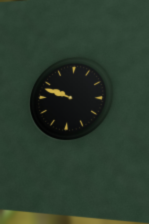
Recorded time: **9:48**
